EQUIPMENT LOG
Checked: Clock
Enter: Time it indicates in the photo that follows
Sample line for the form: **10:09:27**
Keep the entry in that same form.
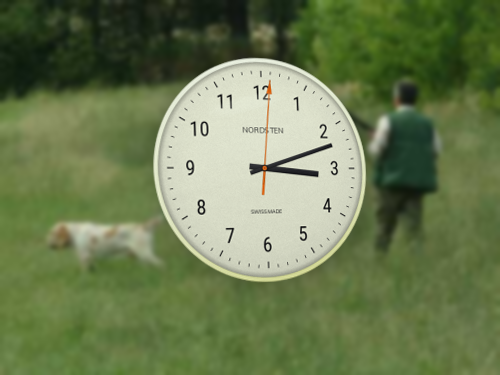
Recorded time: **3:12:01**
